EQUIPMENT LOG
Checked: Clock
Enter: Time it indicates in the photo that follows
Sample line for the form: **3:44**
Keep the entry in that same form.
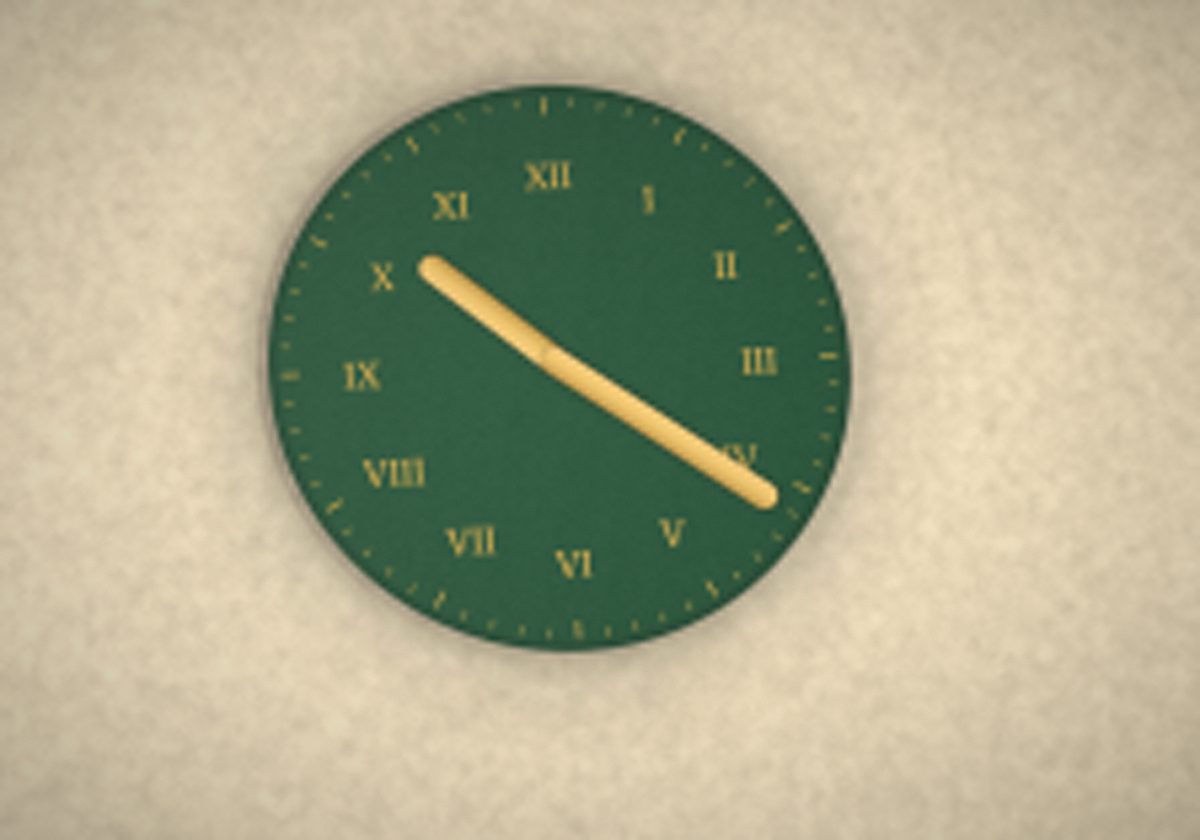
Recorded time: **10:21**
